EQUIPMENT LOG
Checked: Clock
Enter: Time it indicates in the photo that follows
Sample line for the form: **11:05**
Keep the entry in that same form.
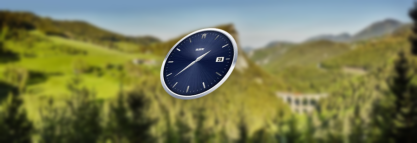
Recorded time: **1:38**
